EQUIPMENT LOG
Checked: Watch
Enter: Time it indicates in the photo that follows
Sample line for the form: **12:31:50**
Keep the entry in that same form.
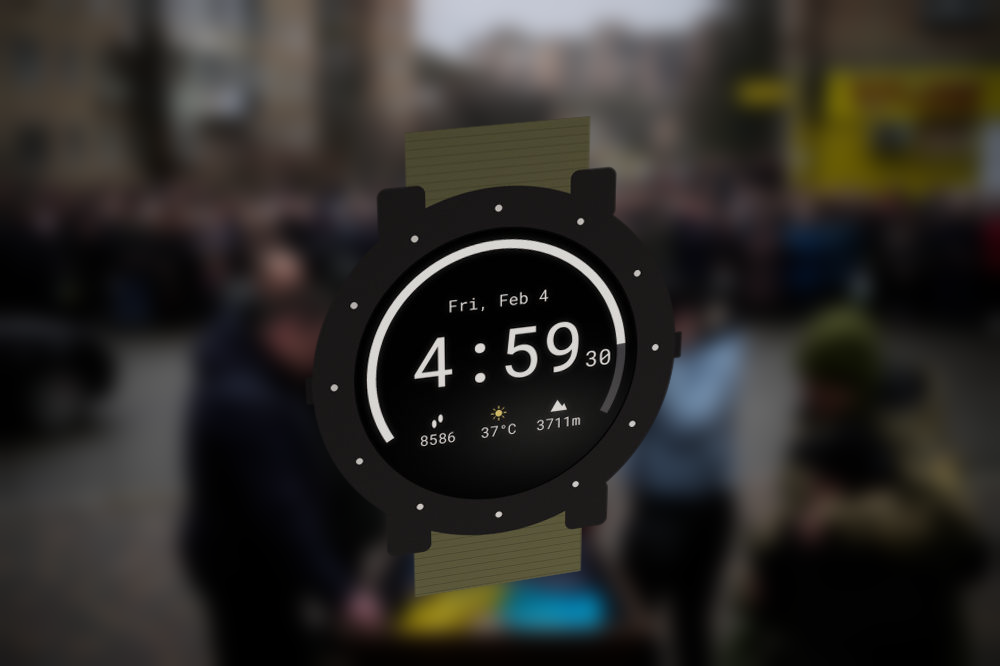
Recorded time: **4:59:30**
